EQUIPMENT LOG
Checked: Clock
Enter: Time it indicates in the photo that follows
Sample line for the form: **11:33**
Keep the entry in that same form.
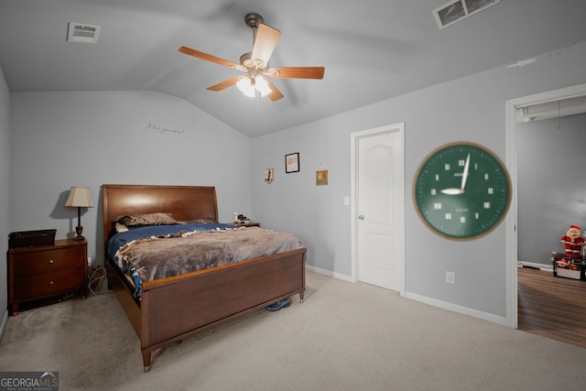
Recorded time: **9:02**
